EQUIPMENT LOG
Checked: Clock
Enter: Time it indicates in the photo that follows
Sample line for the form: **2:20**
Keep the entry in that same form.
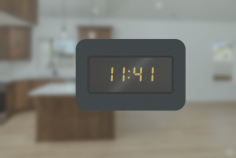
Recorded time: **11:41**
